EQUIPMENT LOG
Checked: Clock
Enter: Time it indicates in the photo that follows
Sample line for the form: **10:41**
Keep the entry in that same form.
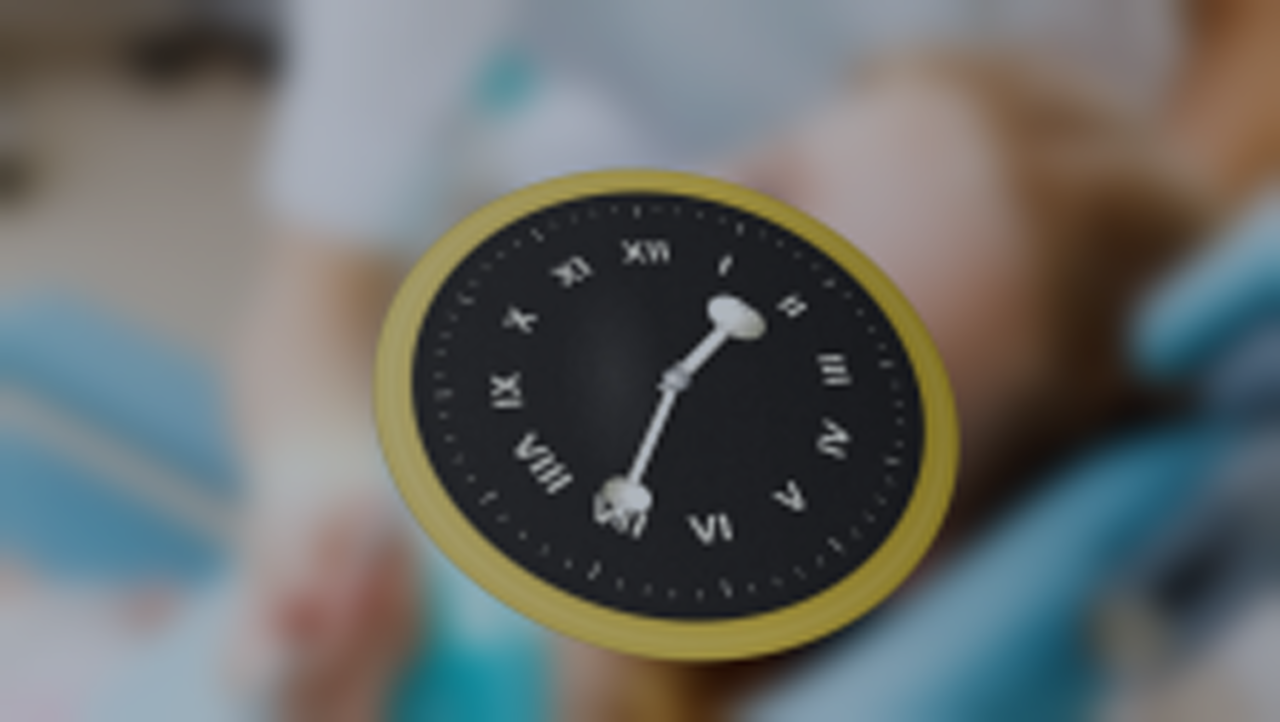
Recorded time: **1:35**
